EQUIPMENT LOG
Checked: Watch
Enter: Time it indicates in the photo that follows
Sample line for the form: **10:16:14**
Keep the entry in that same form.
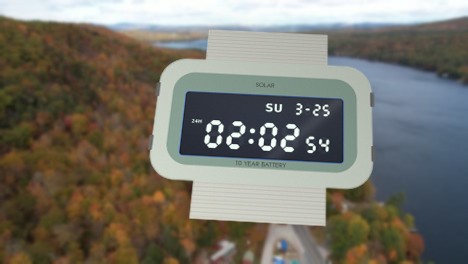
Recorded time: **2:02:54**
